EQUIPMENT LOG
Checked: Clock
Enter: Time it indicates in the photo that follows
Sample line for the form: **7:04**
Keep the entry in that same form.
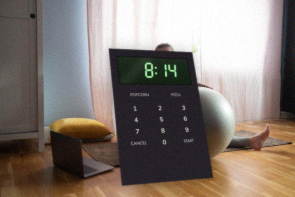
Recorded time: **8:14**
